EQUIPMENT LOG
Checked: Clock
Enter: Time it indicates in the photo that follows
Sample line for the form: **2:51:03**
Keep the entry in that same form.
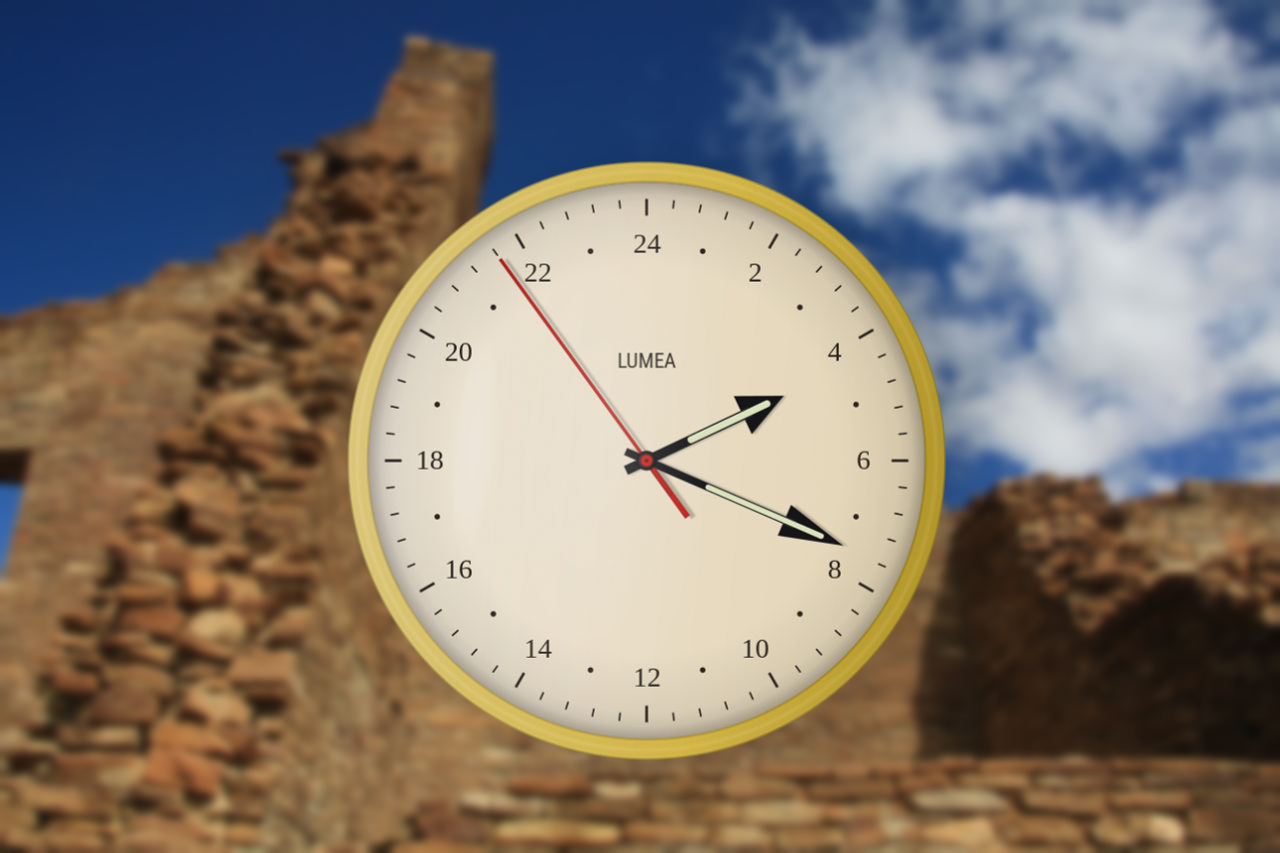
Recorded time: **4:18:54**
